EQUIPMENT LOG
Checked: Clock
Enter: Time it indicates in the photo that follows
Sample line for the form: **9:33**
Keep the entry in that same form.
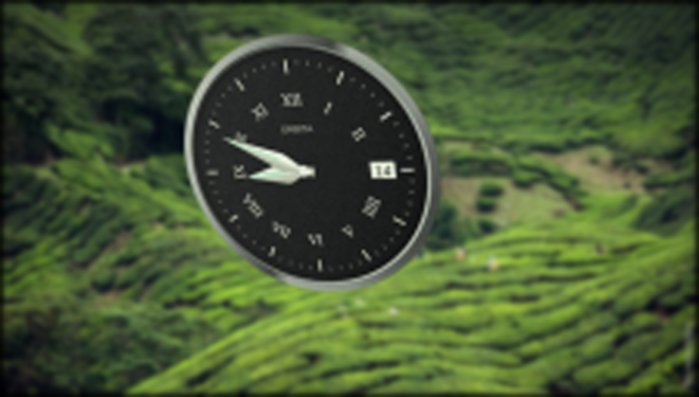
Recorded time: **8:49**
